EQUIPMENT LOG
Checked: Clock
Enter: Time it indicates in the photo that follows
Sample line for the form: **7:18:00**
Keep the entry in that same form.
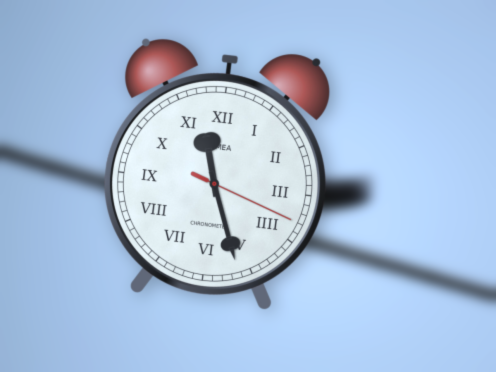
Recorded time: **11:26:18**
